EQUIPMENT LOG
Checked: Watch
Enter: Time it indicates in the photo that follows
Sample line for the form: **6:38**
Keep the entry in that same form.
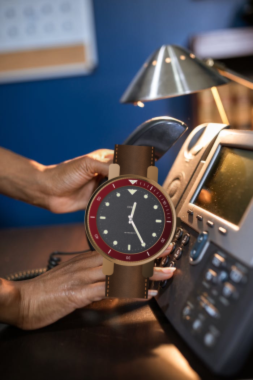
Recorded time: **12:25**
